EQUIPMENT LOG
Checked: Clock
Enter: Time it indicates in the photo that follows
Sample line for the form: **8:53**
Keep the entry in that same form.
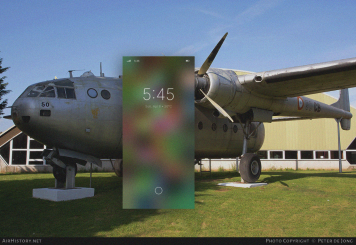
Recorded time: **5:45**
